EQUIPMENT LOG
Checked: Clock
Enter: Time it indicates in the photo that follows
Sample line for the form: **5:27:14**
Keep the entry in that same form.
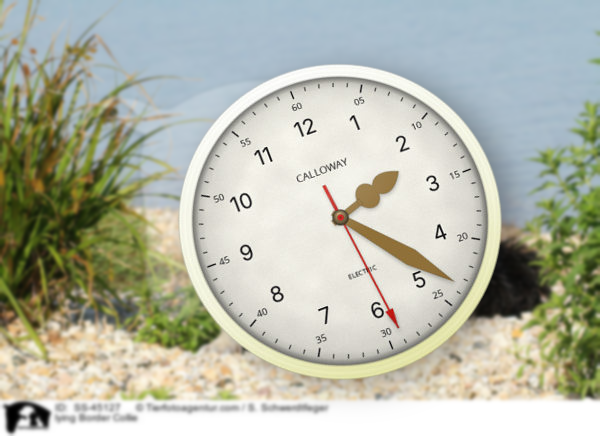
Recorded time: **2:23:29**
